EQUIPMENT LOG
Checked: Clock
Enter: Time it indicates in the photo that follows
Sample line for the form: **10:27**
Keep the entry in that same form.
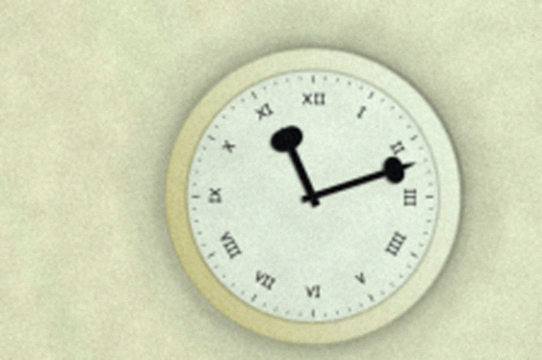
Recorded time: **11:12**
